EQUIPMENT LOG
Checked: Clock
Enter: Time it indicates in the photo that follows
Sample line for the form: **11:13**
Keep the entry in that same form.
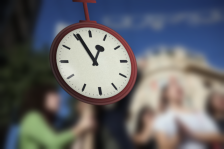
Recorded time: **12:56**
